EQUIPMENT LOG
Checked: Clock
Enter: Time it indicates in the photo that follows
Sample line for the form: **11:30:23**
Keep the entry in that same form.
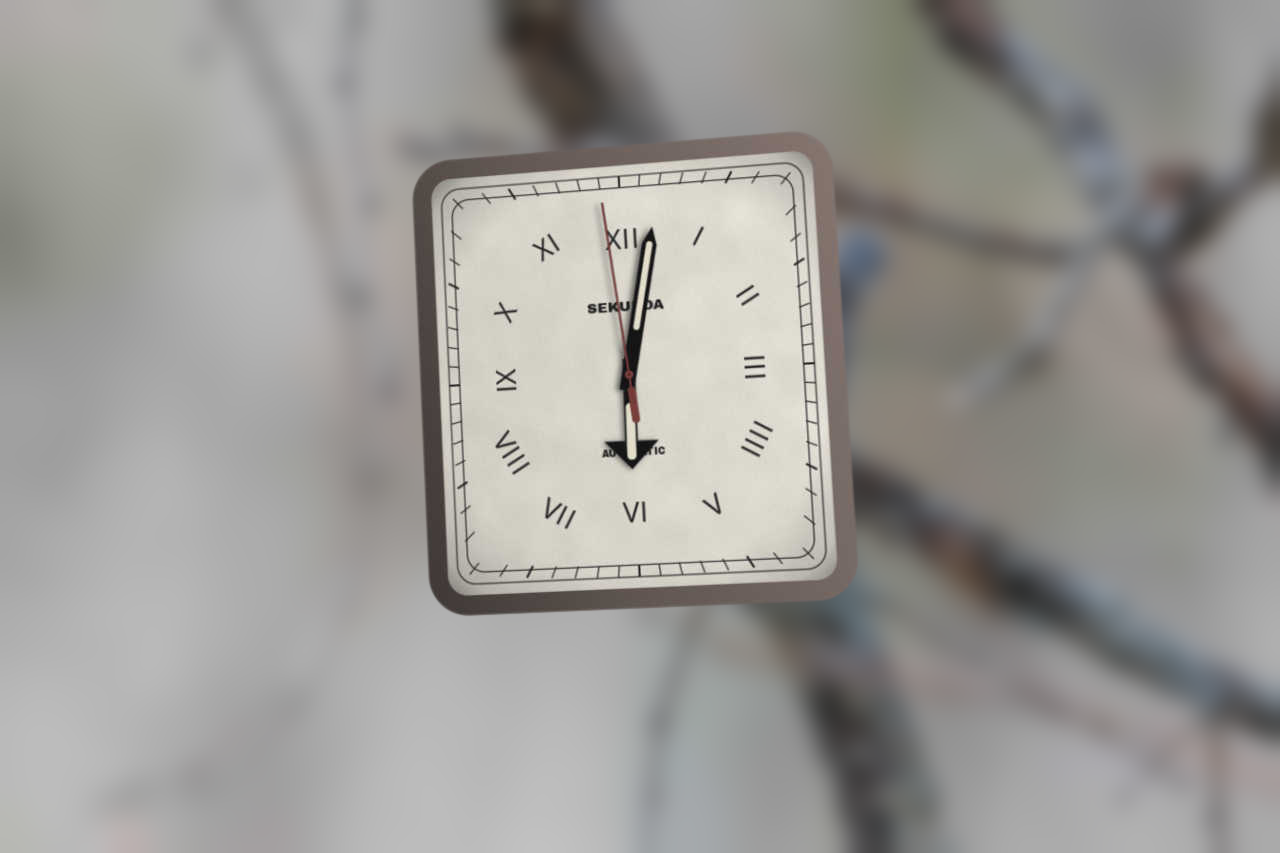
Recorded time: **6:01:59**
